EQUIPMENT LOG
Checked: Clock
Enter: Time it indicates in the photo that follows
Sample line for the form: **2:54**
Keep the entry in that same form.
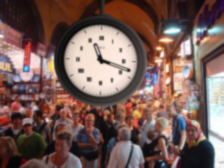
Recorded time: **11:18**
